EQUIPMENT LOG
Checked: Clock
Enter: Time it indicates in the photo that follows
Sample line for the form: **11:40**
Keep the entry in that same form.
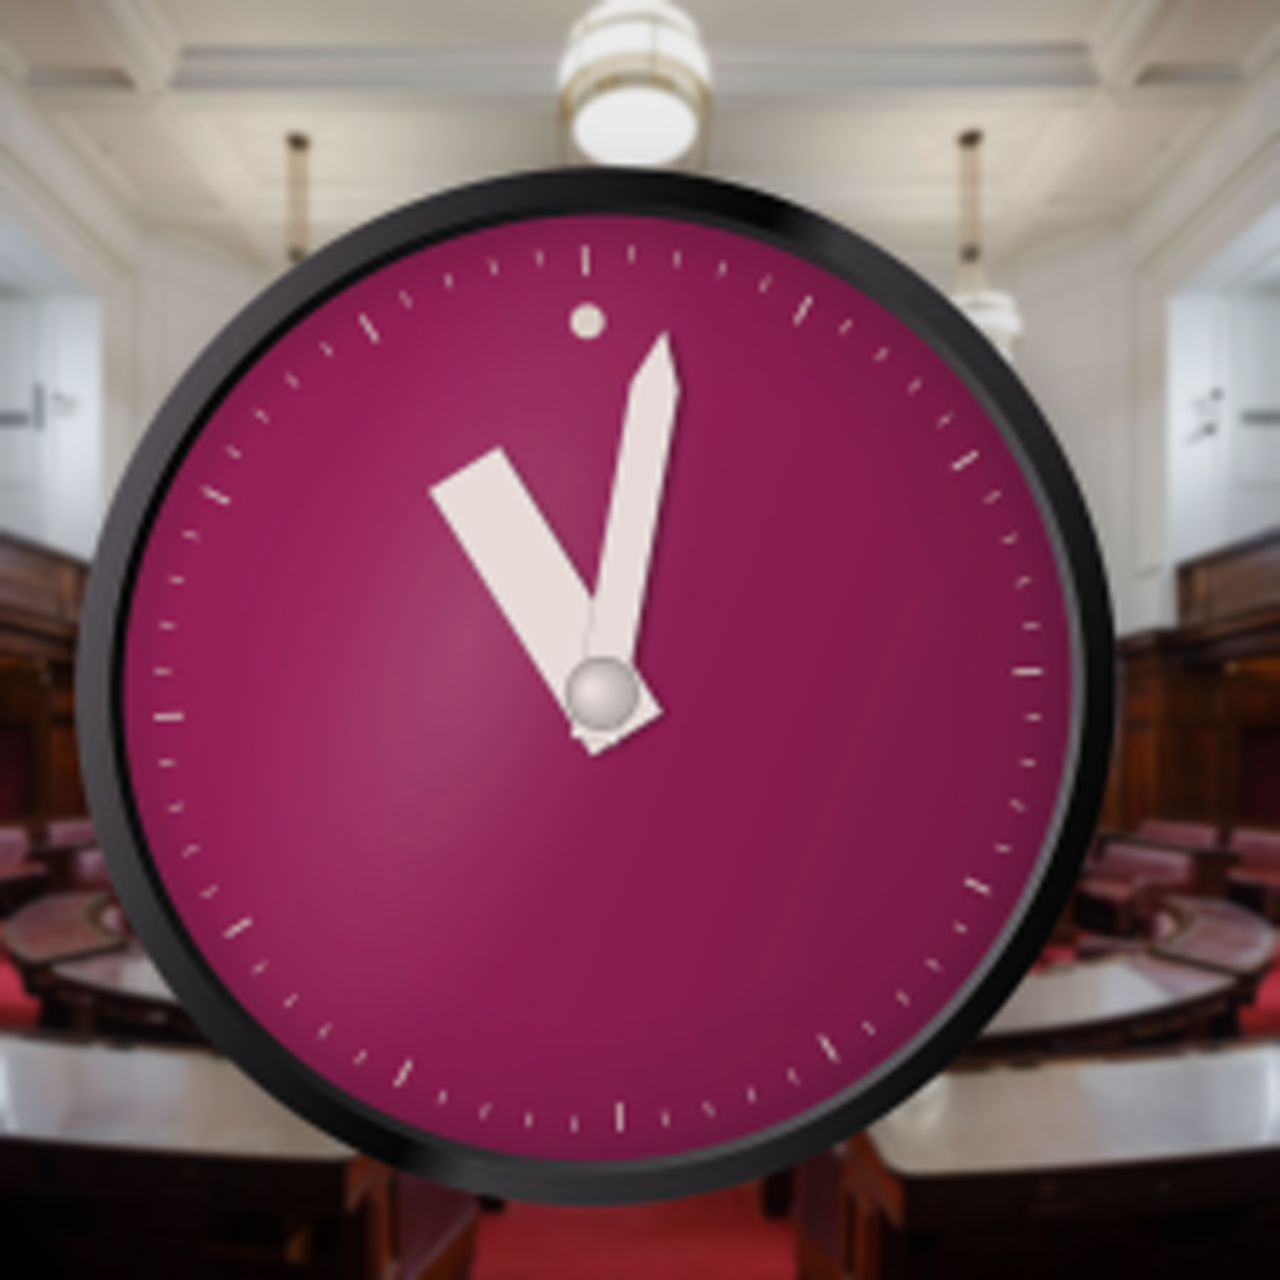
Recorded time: **11:02**
